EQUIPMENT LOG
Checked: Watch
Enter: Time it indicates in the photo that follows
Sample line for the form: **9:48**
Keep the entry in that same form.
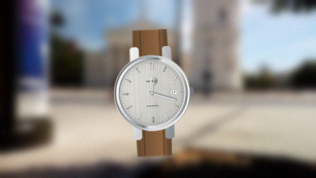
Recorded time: **12:18**
